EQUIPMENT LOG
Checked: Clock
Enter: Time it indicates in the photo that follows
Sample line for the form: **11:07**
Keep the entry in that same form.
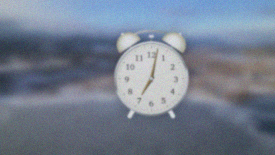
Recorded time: **7:02**
